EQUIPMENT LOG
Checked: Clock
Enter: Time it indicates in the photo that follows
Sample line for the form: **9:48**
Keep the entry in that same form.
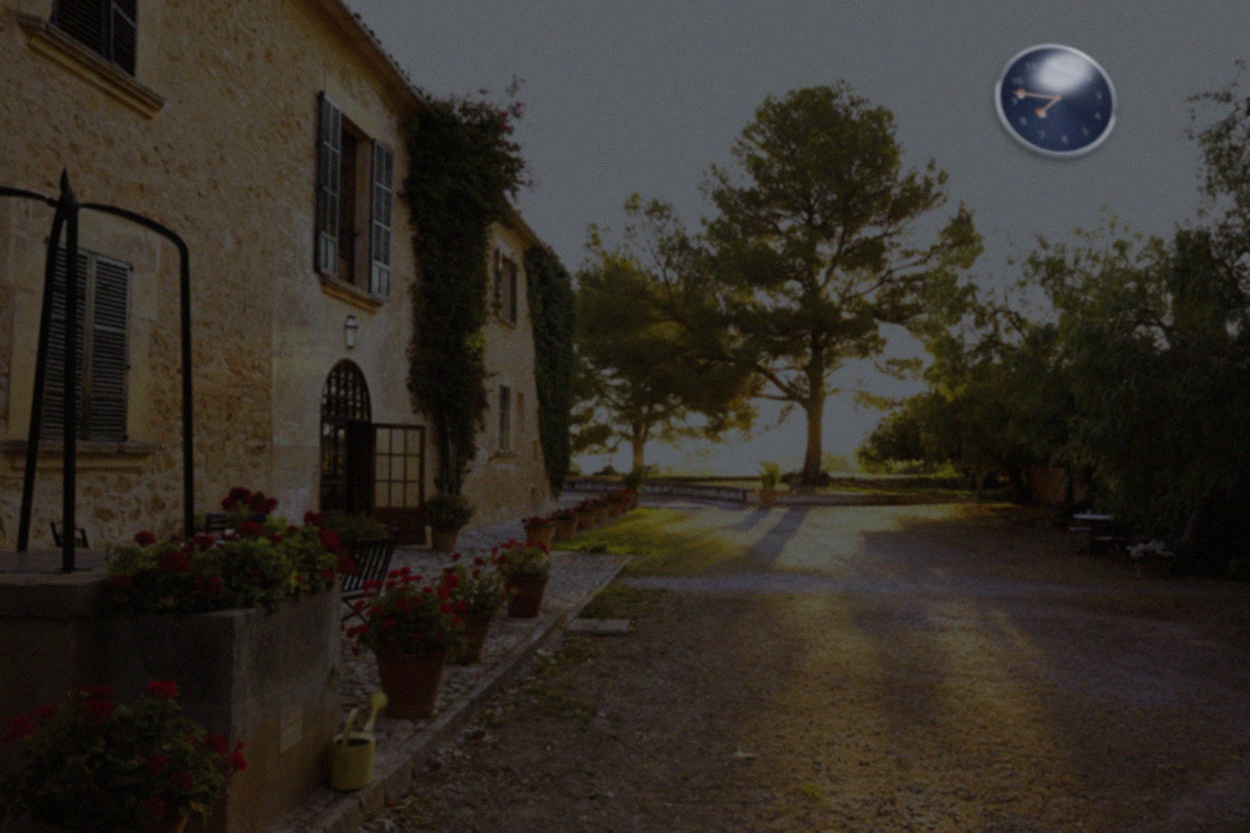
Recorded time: **7:47**
